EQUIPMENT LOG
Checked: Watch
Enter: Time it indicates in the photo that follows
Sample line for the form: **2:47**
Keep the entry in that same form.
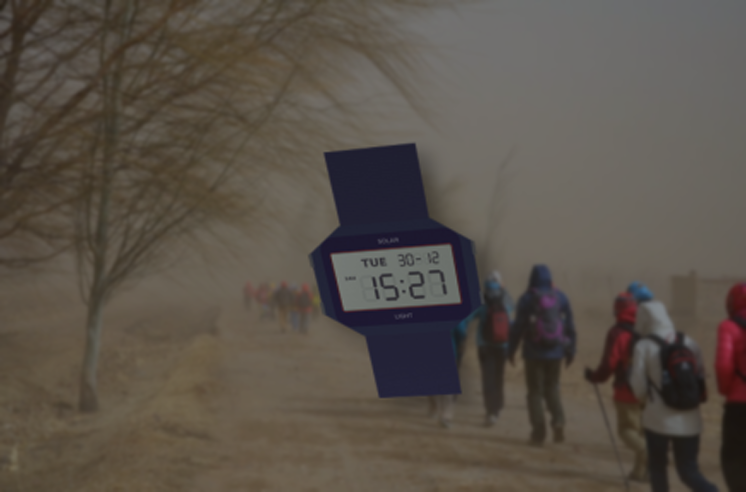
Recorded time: **15:27**
